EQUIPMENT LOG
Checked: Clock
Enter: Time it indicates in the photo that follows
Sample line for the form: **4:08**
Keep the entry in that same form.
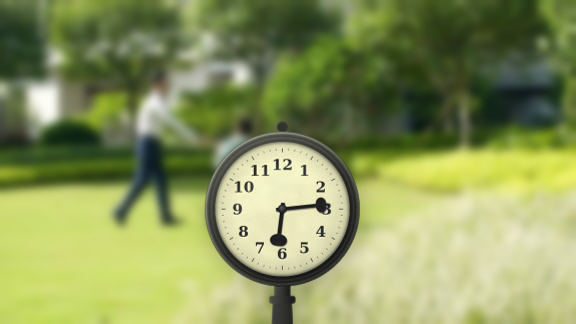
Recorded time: **6:14**
